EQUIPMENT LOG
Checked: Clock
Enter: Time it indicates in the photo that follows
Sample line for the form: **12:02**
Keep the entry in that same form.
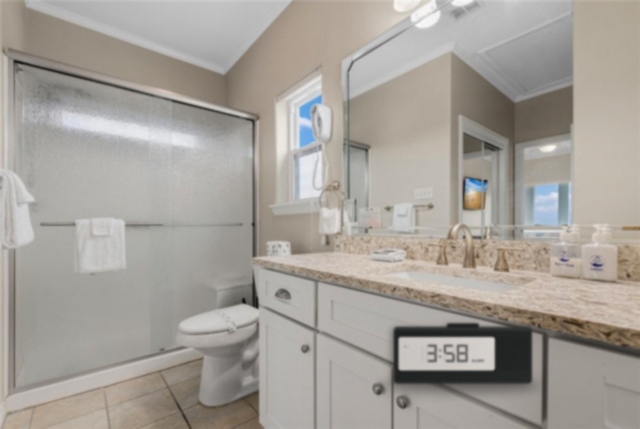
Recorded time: **3:58**
